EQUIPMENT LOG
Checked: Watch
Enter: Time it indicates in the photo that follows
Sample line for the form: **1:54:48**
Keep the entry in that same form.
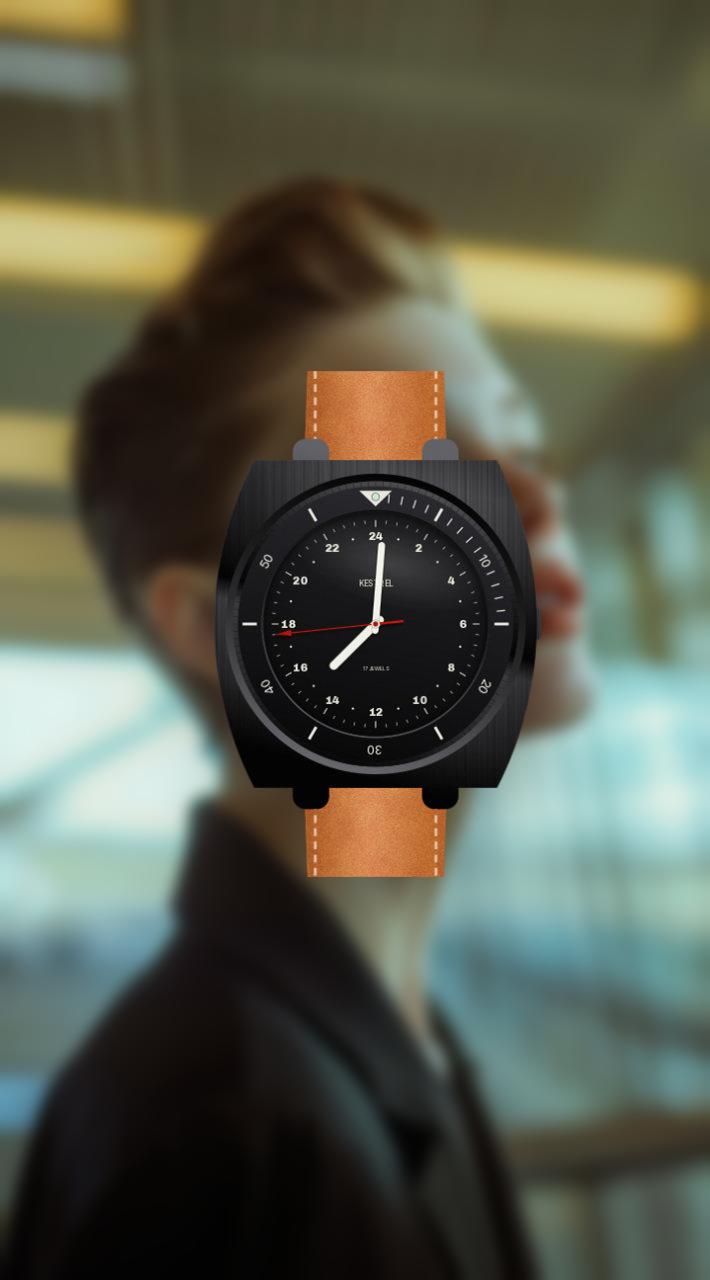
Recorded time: **15:00:44**
